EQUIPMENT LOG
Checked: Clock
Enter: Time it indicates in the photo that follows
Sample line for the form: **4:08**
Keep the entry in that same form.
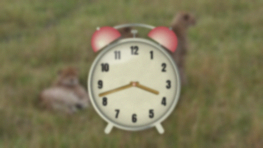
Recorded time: **3:42**
